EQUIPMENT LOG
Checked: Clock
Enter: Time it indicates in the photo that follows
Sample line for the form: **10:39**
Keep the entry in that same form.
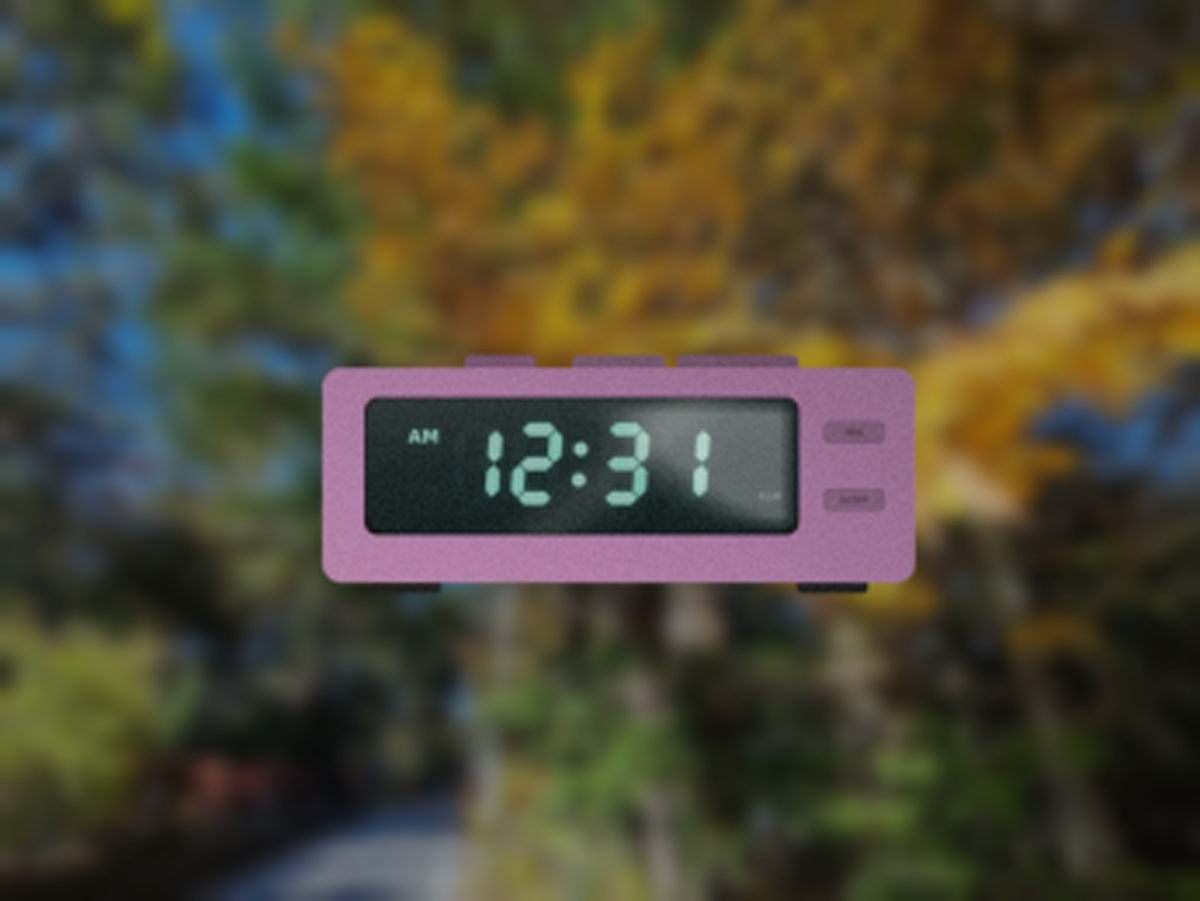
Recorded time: **12:31**
